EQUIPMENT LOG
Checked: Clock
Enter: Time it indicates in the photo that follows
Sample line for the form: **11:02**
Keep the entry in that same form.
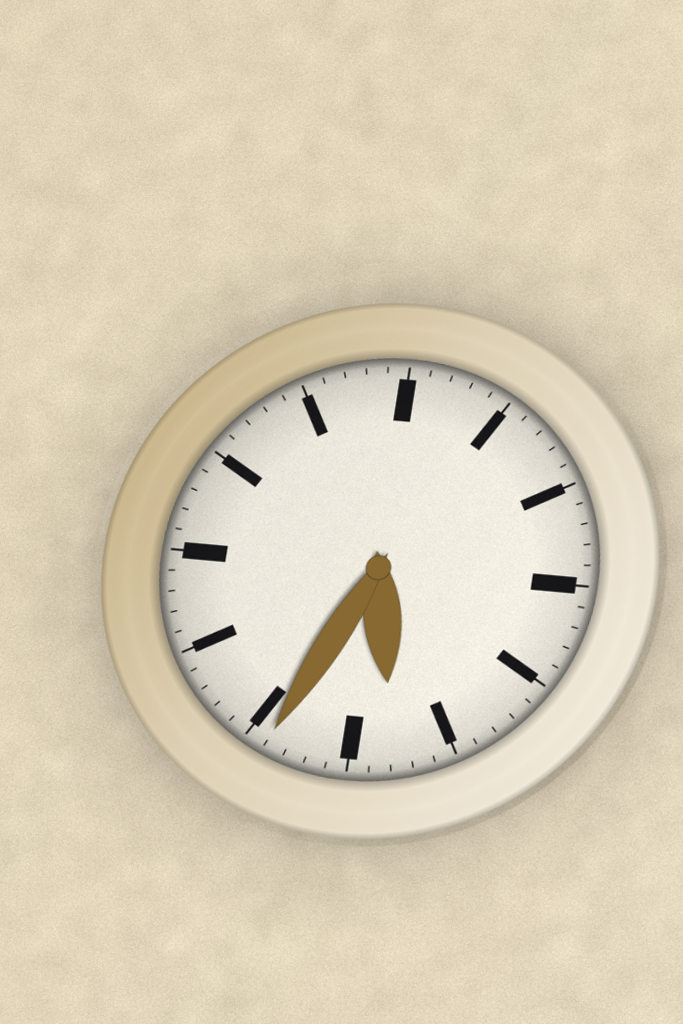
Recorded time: **5:34**
